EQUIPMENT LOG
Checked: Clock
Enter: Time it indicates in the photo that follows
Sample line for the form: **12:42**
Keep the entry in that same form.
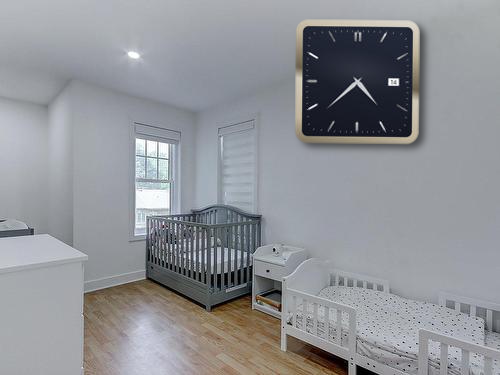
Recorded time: **4:38**
